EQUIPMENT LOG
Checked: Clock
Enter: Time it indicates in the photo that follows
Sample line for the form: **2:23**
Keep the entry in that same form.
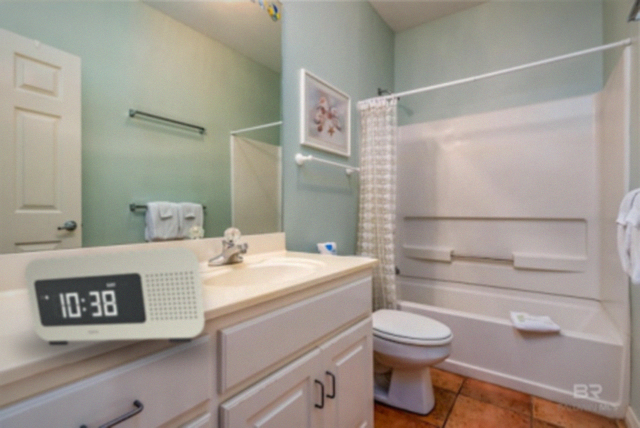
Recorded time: **10:38**
